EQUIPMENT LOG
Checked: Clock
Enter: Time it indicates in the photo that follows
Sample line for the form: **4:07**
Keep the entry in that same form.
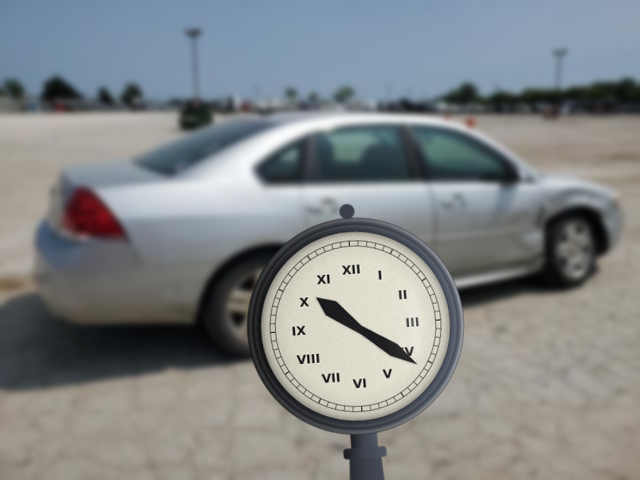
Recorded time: **10:21**
